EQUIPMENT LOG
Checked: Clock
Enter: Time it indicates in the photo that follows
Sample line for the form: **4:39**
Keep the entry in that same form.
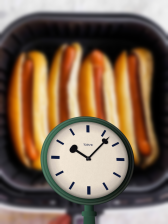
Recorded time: **10:07**
